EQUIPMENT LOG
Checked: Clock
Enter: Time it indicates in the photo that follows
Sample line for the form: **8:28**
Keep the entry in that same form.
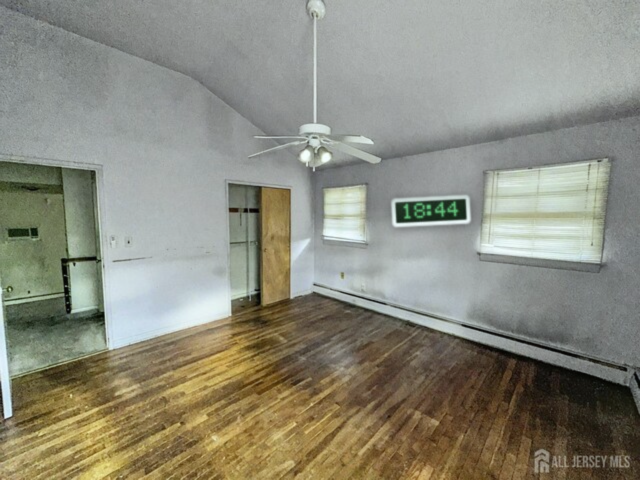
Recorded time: **18:44**
